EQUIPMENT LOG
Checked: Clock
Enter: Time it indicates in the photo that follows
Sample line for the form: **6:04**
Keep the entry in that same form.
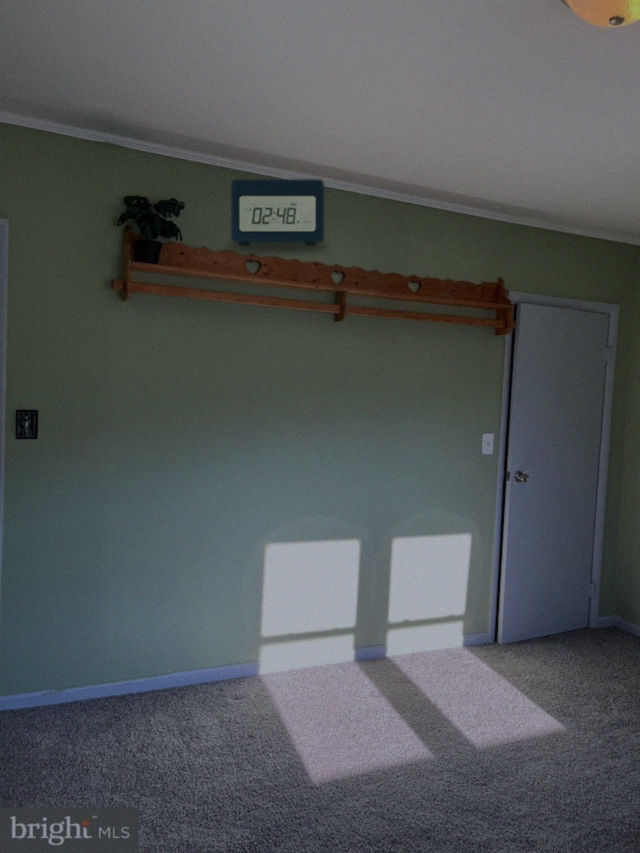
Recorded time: **2:48**
